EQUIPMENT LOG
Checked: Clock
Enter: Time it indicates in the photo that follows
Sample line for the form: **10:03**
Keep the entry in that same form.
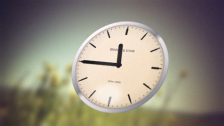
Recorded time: **11:45**
